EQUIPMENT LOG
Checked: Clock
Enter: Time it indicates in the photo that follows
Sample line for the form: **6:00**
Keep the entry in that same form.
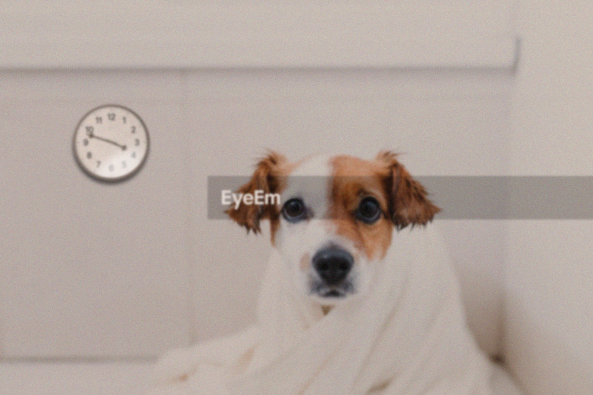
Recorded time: **3:48**
